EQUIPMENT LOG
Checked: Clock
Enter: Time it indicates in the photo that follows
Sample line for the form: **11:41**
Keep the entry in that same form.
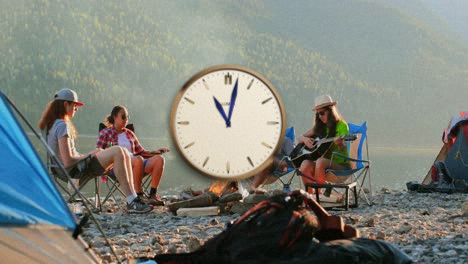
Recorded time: **11:02**
